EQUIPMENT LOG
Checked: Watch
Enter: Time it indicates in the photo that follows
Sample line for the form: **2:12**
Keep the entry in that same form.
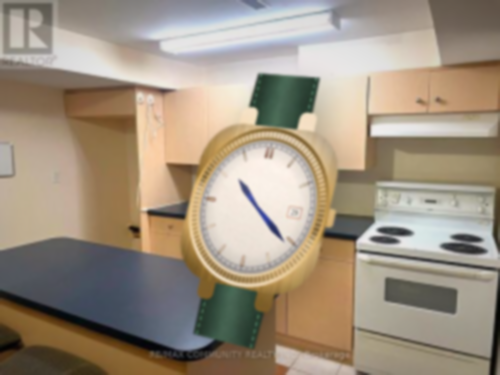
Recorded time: **10:21**
